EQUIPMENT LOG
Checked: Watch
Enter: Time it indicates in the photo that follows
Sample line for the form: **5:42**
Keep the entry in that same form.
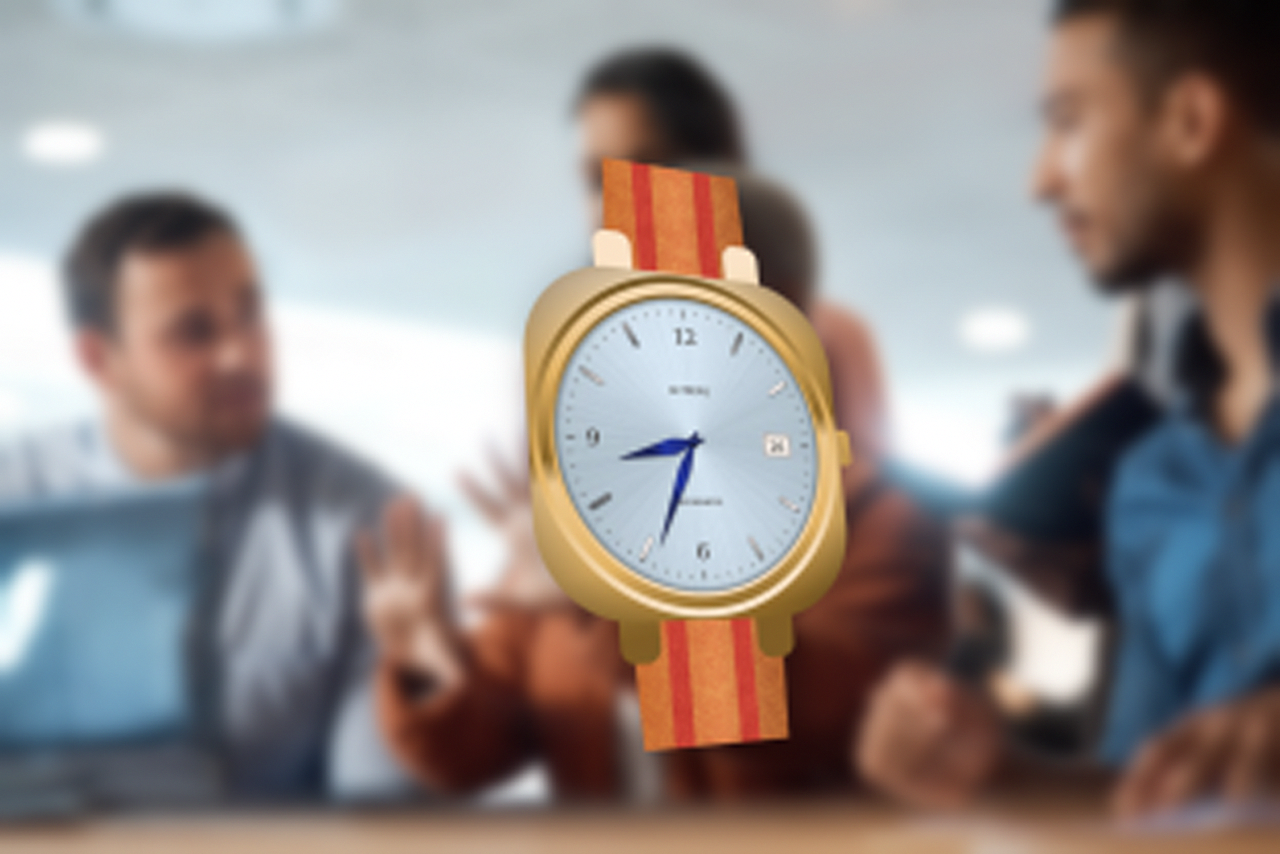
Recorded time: **8:34**
